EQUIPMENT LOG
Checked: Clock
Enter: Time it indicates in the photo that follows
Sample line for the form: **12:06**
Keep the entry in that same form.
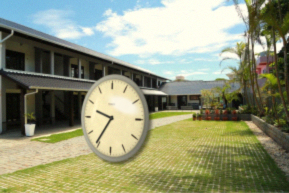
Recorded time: **9:36**
